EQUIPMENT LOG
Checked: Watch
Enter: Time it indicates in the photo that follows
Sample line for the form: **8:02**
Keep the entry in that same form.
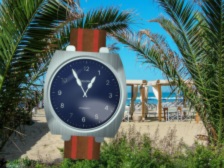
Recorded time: **12:55**
